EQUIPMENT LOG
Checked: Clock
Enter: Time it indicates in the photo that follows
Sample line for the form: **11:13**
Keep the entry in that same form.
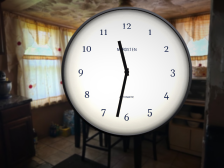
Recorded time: **11:32**
